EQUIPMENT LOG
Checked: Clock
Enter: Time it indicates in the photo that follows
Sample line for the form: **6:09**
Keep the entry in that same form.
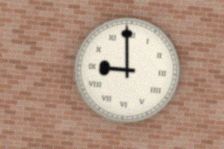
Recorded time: **8:59**
